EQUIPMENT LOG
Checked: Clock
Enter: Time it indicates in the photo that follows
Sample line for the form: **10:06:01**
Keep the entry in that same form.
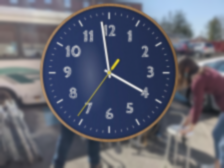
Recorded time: **3:58:36**
